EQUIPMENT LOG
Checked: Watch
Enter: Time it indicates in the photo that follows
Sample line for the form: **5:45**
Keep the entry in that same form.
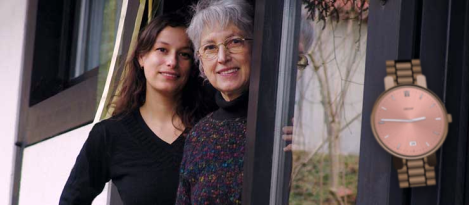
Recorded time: **2:46**
